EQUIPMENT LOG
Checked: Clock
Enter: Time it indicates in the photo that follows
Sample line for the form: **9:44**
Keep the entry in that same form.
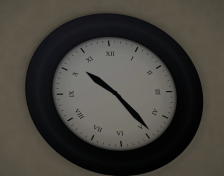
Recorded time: **10:24**
